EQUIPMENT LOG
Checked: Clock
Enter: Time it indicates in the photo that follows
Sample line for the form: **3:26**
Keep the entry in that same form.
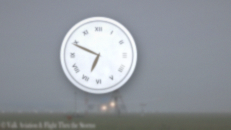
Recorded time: **6:49**
